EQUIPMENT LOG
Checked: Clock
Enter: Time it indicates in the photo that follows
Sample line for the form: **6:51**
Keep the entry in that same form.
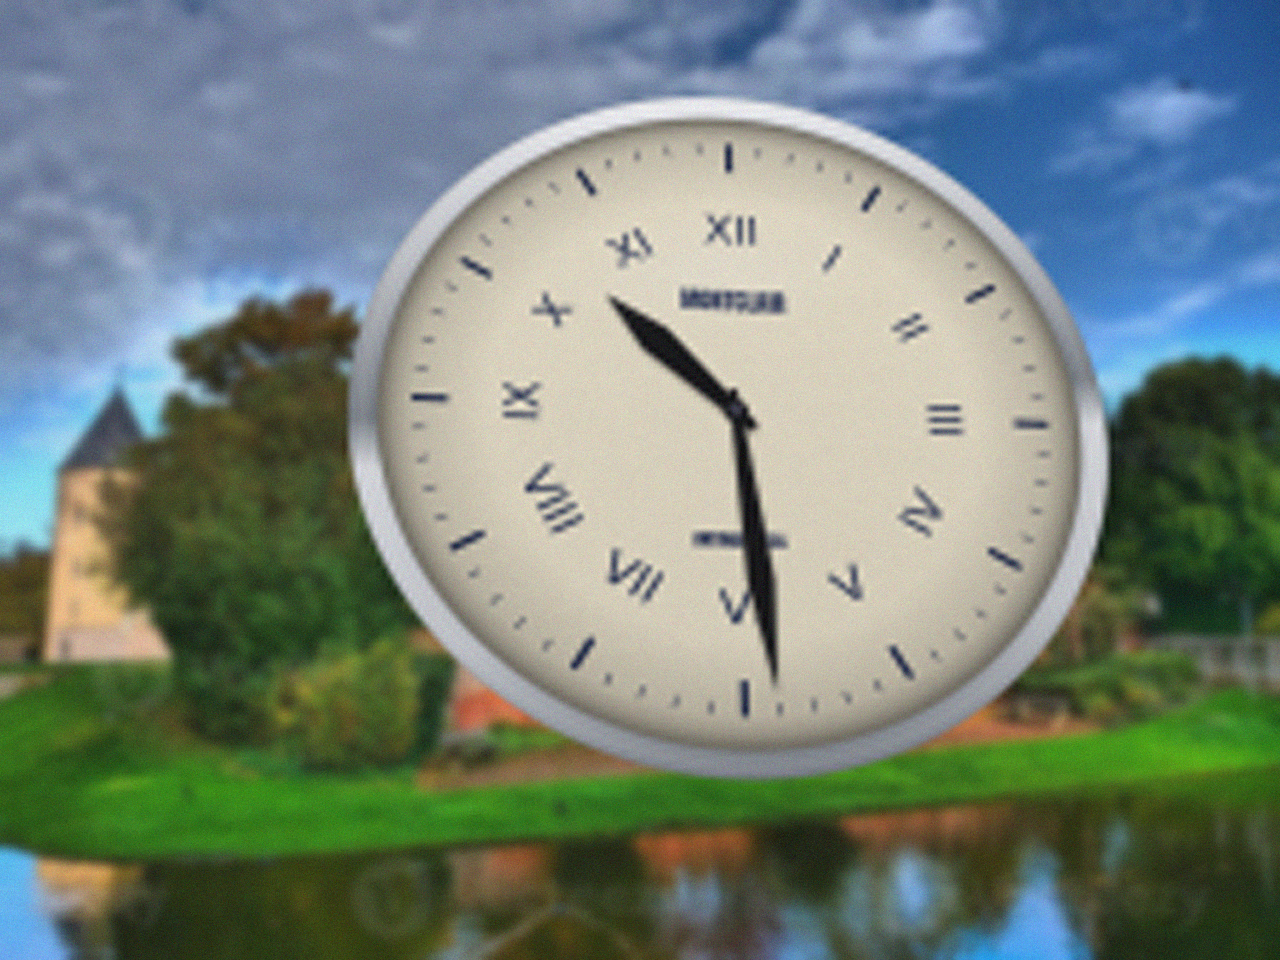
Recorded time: **10:29**
